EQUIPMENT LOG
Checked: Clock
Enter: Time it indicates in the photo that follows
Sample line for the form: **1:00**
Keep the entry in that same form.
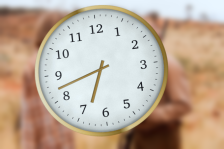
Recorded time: **6:42**
